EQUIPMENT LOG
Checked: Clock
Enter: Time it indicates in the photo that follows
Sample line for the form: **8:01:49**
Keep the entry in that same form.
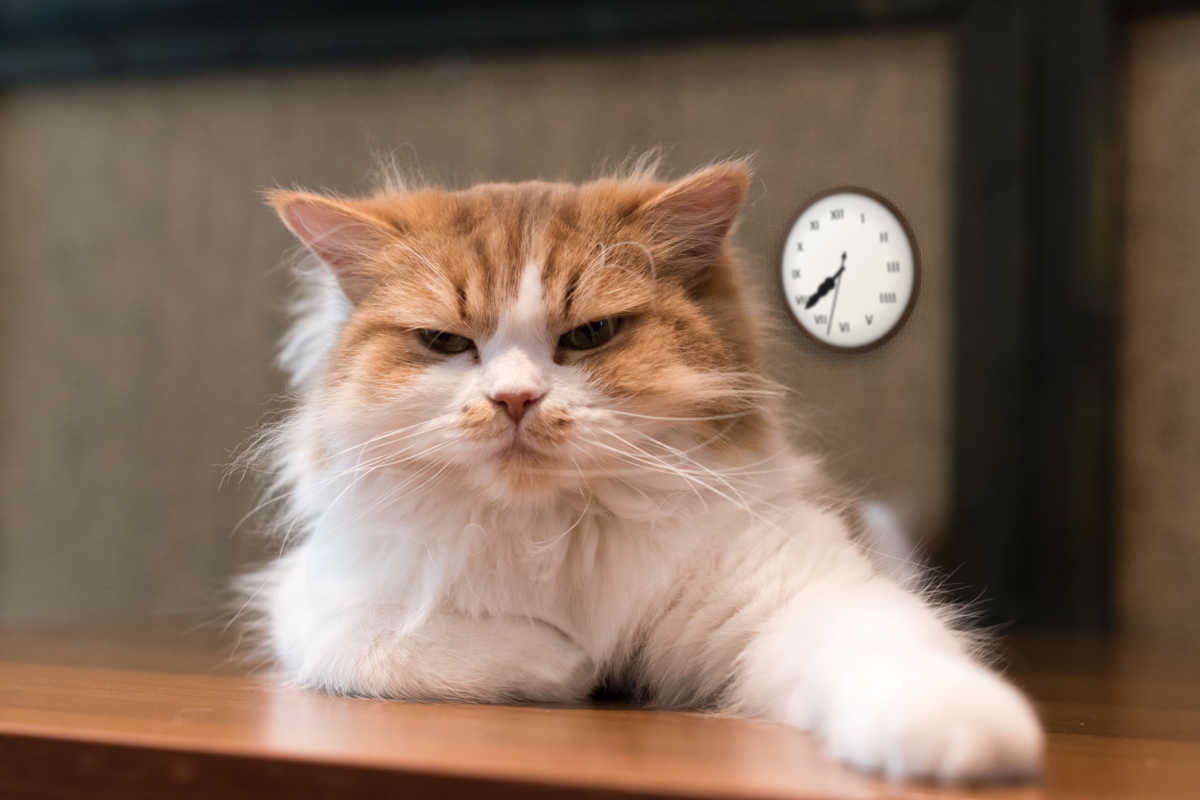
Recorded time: **7:38:33**
